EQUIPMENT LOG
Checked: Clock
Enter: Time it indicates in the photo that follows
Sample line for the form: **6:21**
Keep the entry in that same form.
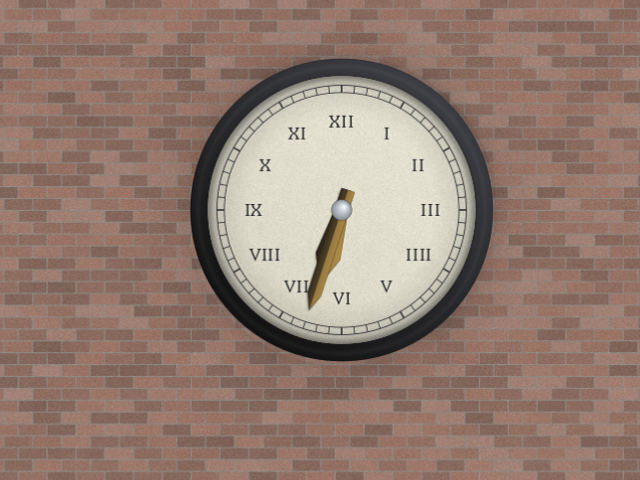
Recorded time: **6:33**
